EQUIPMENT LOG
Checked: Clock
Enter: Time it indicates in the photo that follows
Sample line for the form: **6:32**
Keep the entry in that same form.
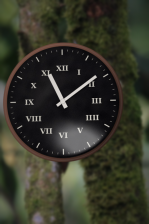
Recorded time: **11:09**
